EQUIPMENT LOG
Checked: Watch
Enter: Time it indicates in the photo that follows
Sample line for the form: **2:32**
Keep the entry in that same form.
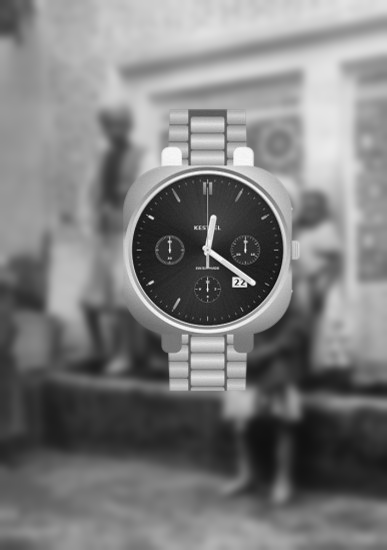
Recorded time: **12:21**
